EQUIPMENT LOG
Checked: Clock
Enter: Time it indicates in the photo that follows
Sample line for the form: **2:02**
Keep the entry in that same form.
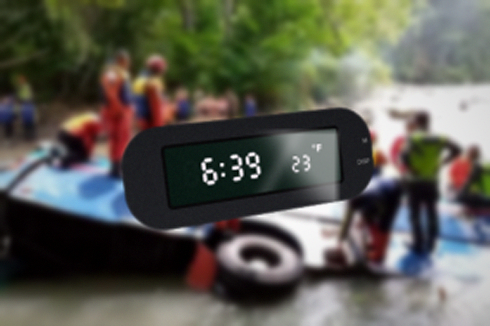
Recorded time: **6:39**
